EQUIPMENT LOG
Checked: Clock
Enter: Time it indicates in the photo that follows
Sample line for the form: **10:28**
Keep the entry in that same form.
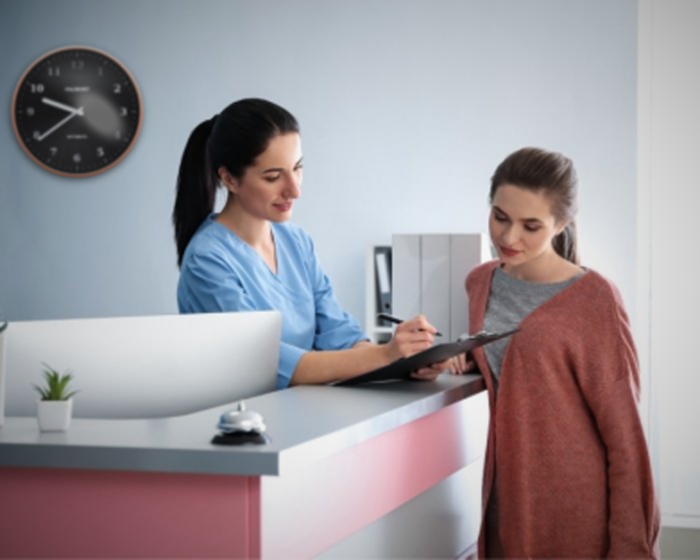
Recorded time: **9:39**
